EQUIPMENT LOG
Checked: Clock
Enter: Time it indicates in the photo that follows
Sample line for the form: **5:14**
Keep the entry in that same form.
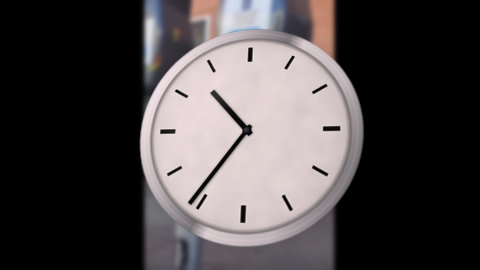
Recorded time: **10:36**
